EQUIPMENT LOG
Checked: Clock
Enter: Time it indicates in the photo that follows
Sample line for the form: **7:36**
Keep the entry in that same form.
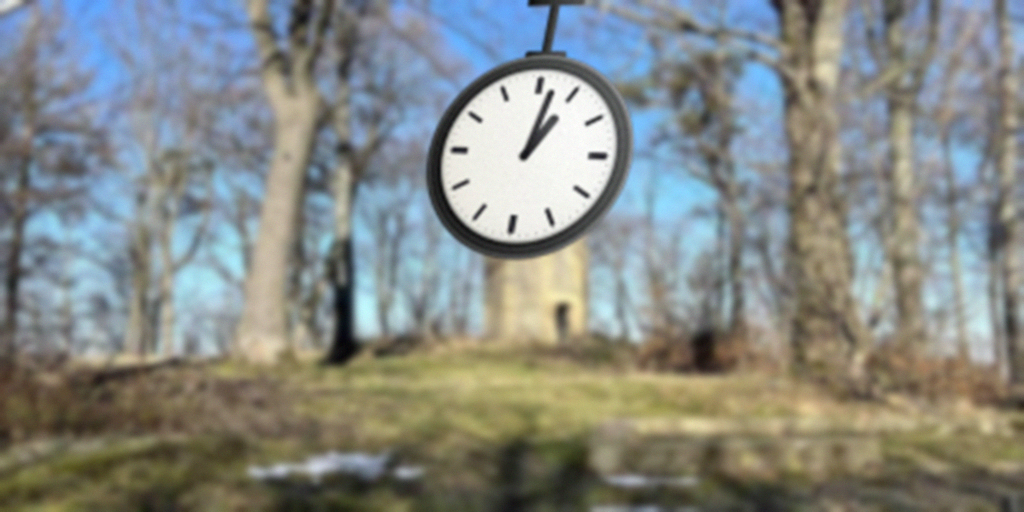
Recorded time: **1:02**
